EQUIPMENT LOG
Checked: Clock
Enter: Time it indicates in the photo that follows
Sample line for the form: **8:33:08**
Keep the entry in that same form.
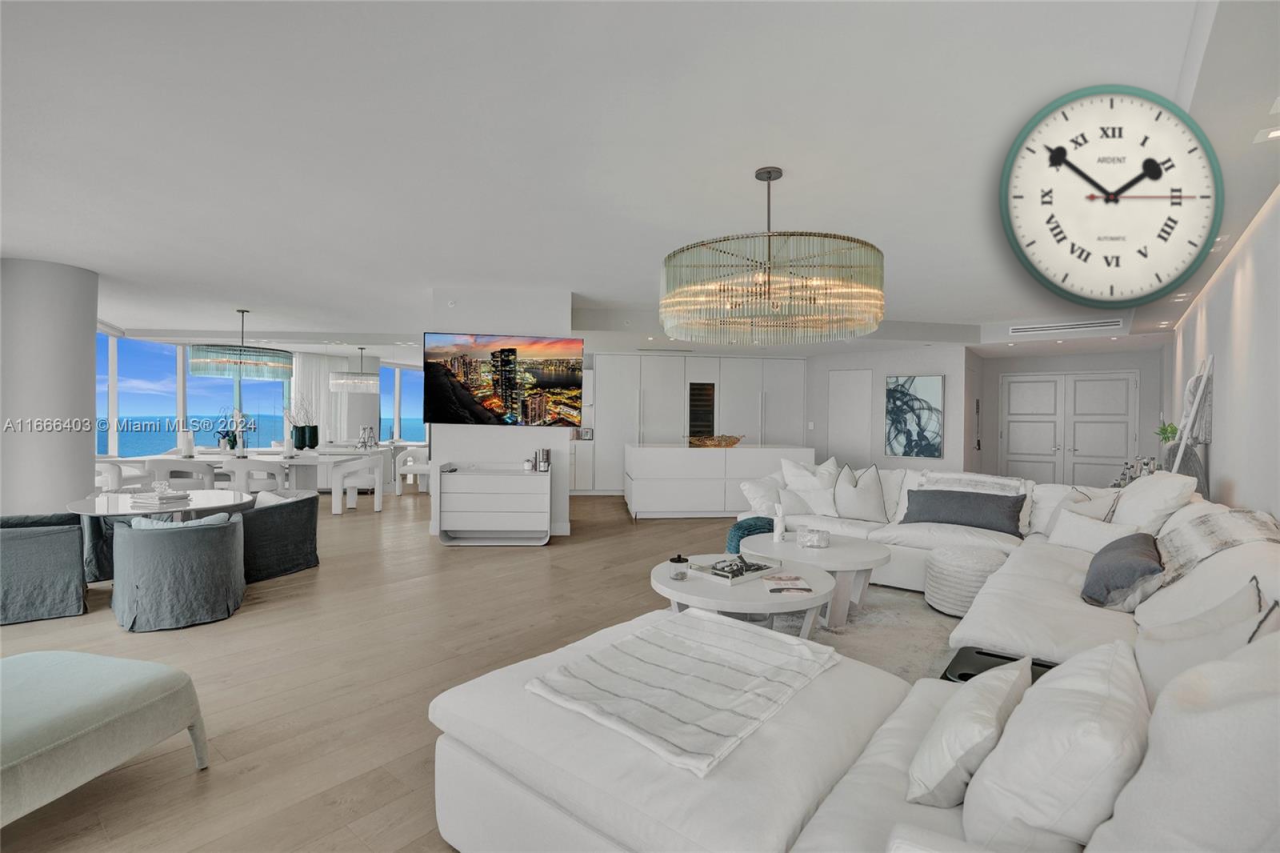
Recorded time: **1:51:15**
